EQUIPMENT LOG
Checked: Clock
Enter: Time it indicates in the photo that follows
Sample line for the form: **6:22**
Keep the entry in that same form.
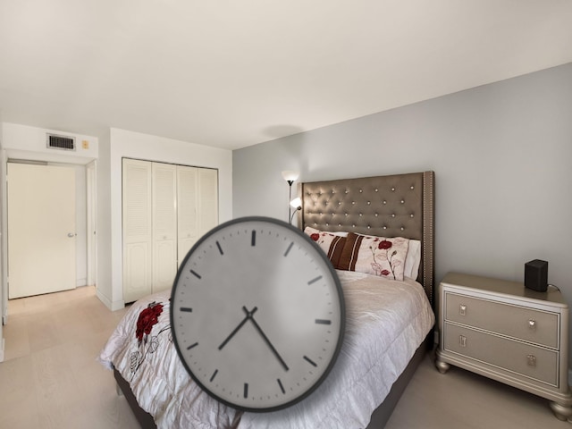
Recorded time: **7:23**
